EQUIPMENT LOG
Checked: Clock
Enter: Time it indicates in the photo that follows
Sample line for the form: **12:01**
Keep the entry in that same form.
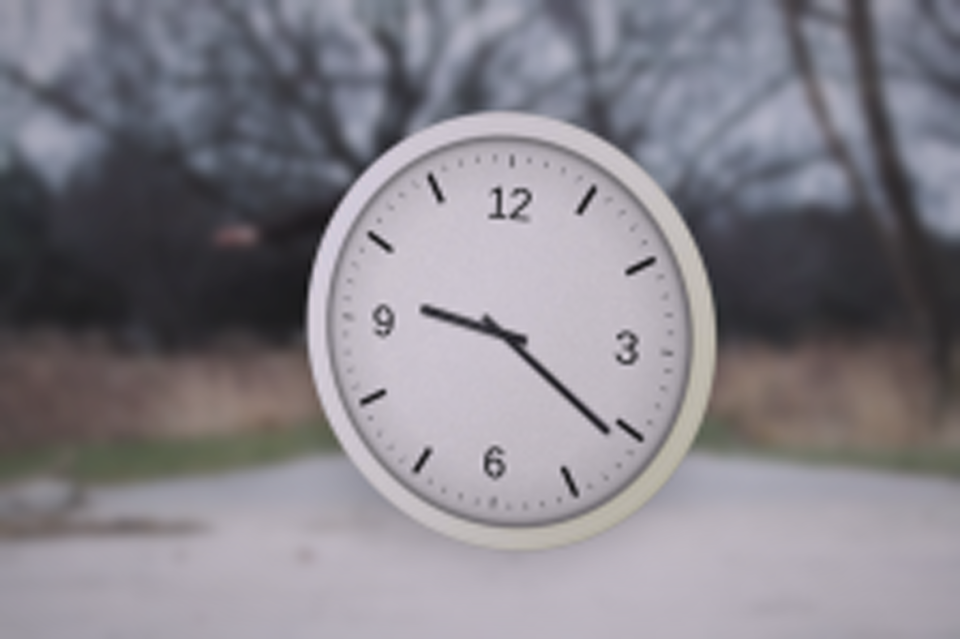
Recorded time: **9:21**
